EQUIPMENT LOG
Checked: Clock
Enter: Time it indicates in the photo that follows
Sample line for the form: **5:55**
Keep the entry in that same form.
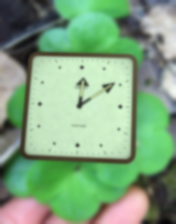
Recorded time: **12:09**
